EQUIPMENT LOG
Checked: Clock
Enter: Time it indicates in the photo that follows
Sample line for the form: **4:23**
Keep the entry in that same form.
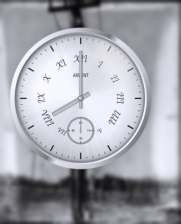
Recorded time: **8:00**
